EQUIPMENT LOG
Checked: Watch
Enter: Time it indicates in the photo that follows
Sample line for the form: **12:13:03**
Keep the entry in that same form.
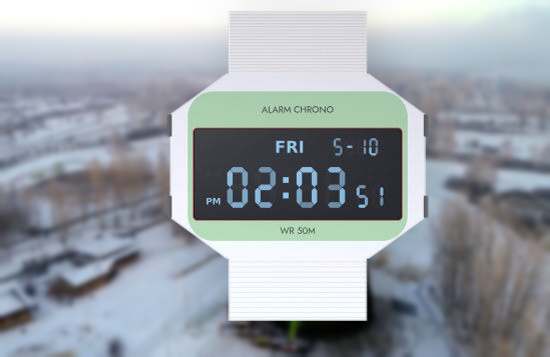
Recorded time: **2:03:51**
